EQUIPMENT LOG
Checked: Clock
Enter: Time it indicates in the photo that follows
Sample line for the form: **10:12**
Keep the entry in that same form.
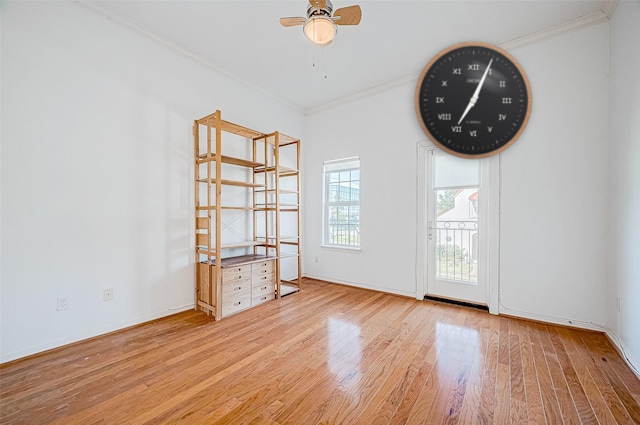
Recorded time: **7:04**
